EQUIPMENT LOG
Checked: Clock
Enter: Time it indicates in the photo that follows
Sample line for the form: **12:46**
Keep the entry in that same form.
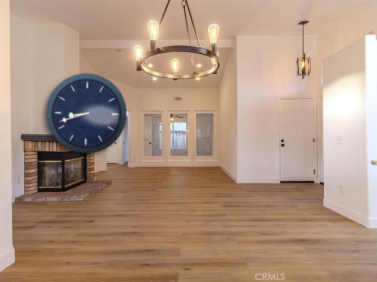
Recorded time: **8:42**
